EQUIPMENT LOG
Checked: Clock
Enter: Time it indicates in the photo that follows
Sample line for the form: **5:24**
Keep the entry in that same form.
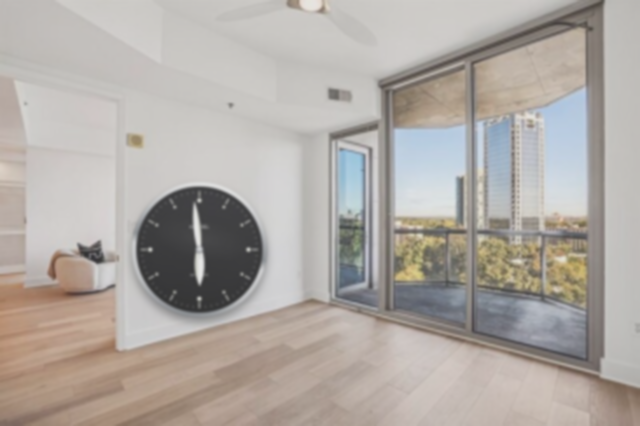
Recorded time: **5:59**
